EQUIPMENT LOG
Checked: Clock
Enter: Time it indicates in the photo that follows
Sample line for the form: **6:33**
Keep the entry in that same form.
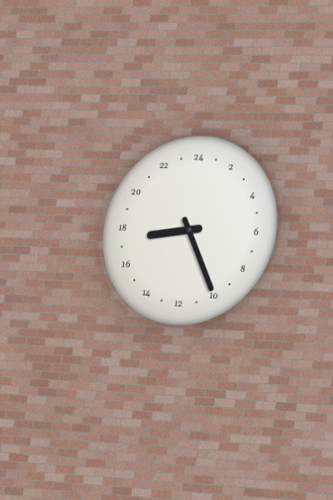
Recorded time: **17:25**
